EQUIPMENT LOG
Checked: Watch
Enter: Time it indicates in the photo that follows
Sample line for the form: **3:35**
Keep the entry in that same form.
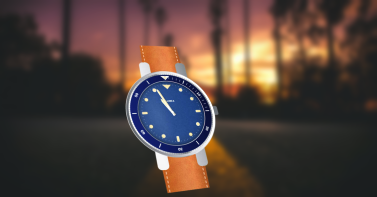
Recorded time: **10:56**
